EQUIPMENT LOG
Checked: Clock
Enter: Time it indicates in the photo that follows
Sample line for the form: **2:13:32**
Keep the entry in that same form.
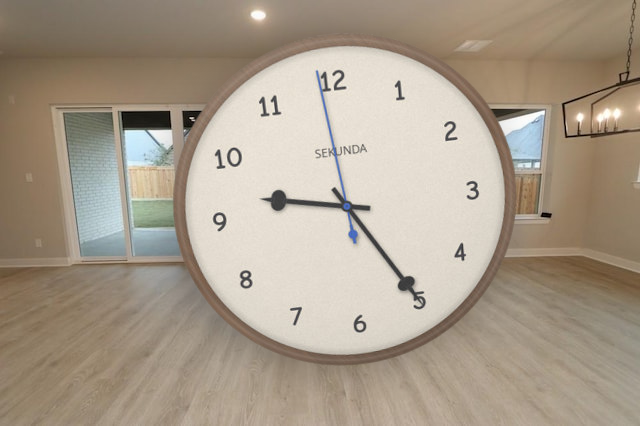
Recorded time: **9:24:59**
